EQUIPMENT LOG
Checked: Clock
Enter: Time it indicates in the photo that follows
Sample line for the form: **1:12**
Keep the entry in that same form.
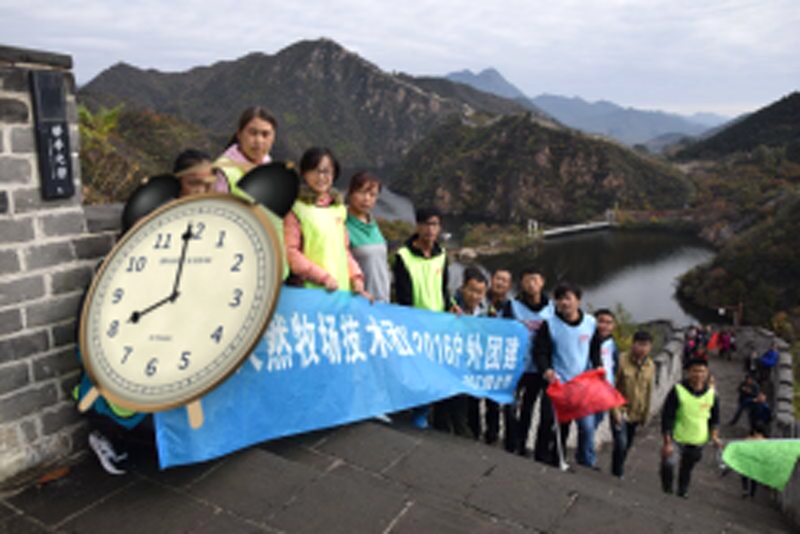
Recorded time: **7:59**
